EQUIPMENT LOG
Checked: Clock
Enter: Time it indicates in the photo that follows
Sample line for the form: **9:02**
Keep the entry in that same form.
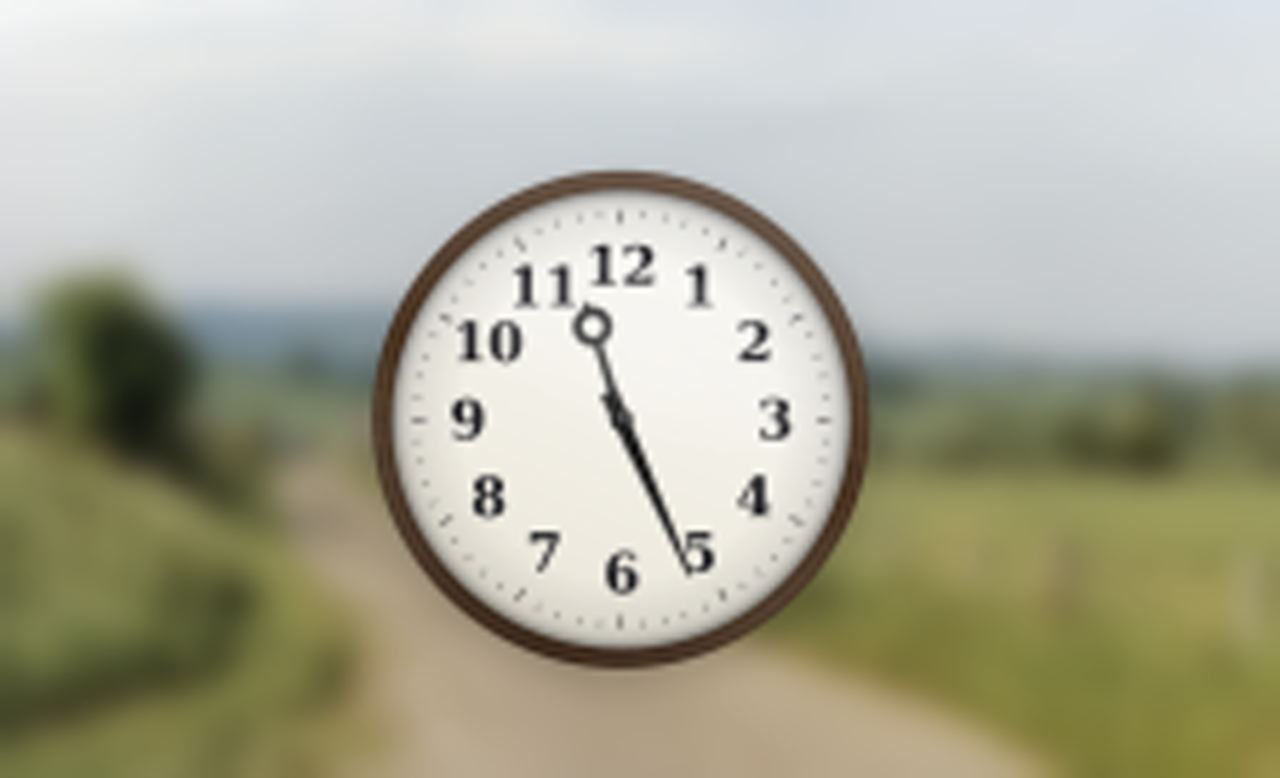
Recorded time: **11:26**
